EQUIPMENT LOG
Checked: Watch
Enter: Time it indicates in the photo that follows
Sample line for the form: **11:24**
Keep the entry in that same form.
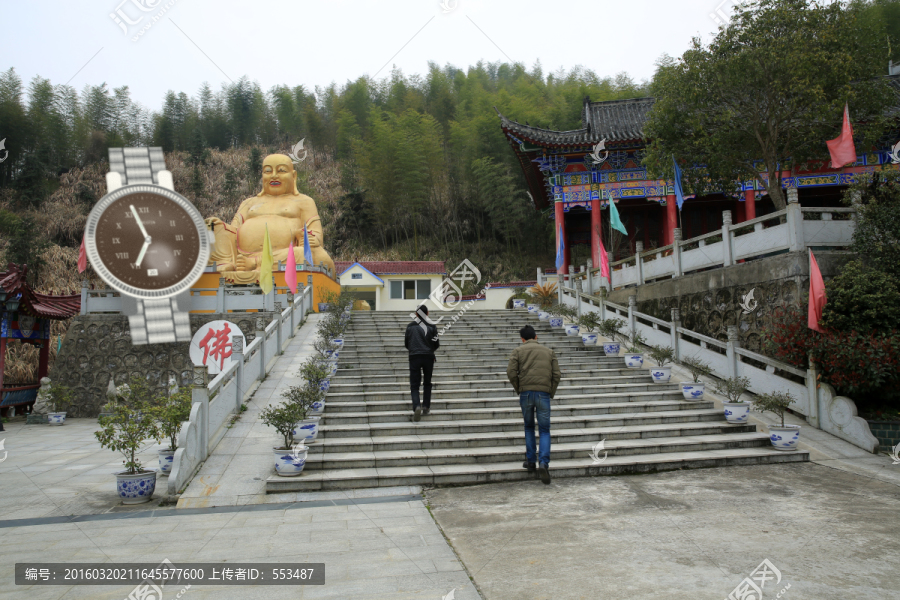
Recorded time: **6:57**
